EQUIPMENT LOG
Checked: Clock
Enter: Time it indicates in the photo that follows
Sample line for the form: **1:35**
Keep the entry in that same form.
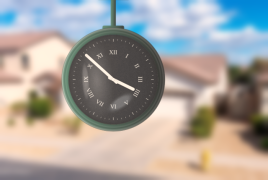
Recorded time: **3:52**
